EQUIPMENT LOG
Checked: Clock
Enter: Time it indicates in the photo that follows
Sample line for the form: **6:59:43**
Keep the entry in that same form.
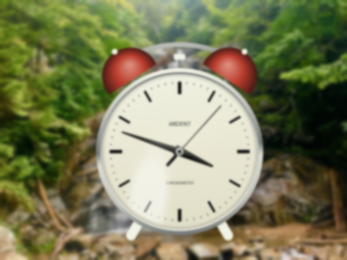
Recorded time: **3:48:07**
